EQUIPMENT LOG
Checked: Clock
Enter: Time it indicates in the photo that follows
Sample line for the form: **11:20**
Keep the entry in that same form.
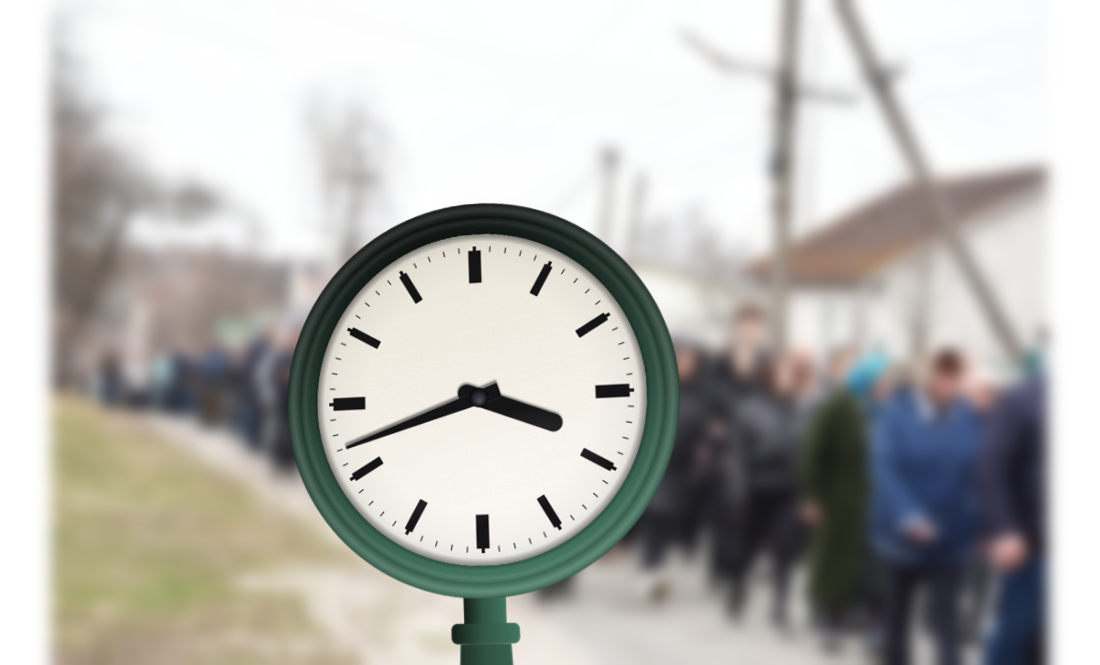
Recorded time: **3:42**
